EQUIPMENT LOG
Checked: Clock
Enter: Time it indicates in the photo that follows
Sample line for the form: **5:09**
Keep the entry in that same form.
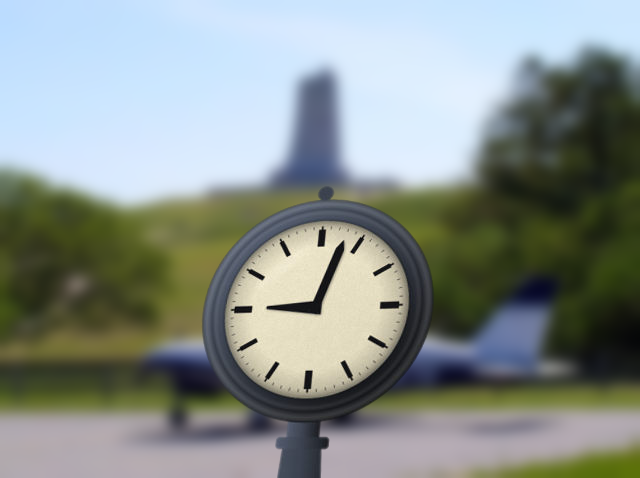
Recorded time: **9:03**
